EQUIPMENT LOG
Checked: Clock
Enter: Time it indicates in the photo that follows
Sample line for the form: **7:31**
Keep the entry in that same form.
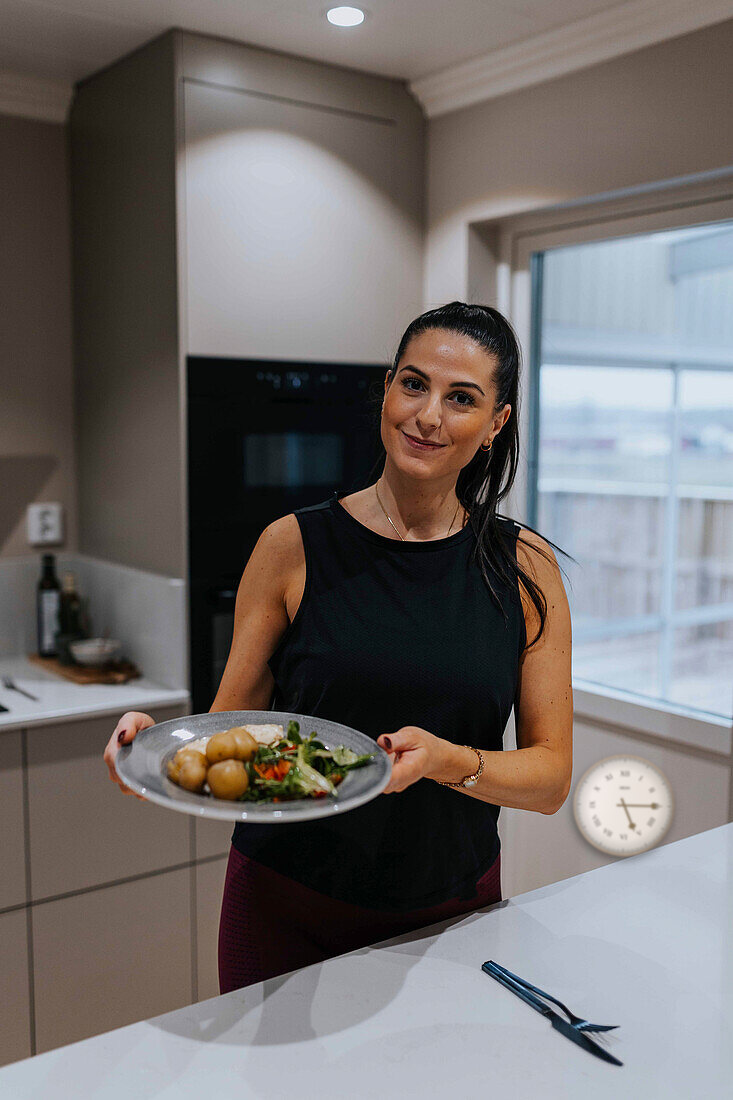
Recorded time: **5:15**
